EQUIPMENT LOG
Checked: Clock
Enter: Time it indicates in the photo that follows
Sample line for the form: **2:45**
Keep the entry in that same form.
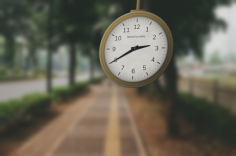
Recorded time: **2:40**
